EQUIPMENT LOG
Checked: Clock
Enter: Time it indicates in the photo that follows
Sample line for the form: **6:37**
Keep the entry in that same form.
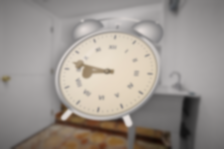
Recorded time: **8:47**
